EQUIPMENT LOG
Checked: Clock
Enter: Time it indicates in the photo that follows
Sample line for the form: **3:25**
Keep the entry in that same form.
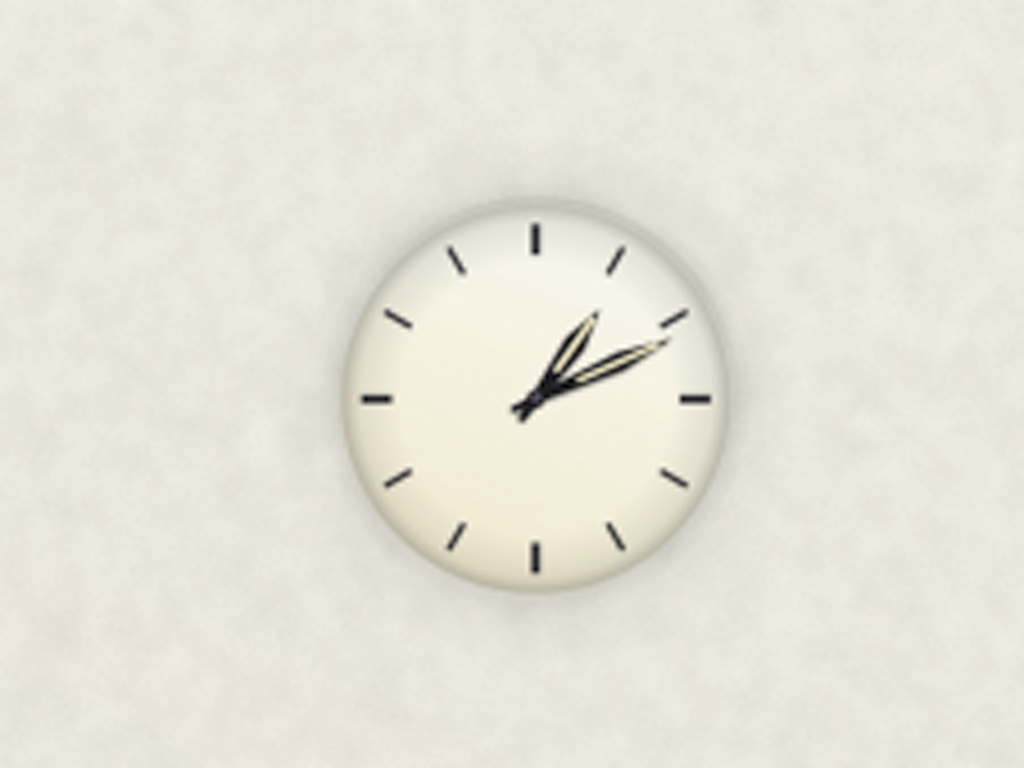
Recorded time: **1:11**
